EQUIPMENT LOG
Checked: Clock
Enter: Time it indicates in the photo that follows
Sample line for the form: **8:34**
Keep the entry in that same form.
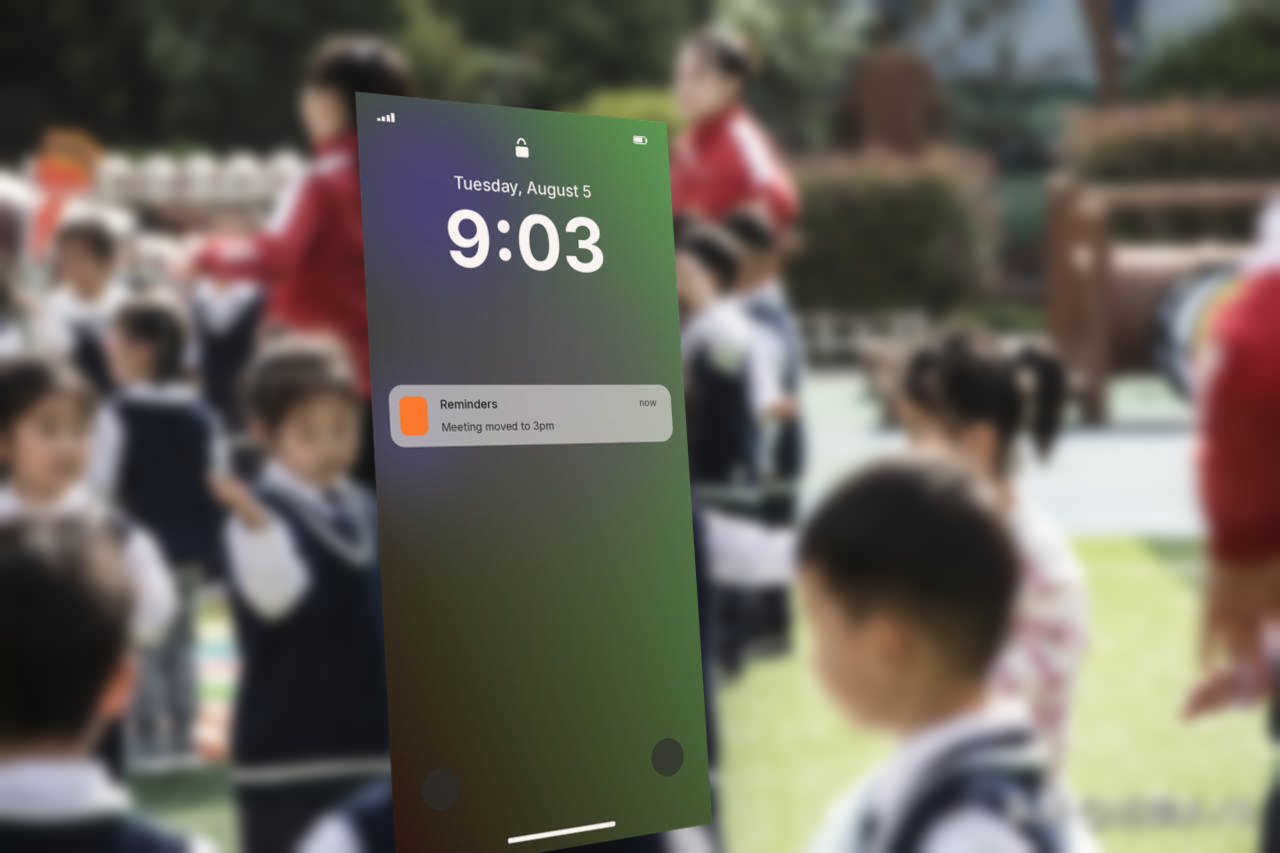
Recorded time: **9:03**
